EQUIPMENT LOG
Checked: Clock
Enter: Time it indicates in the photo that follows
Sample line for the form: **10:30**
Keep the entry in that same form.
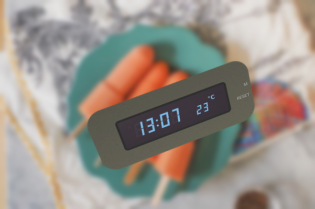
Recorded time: **13:07**
